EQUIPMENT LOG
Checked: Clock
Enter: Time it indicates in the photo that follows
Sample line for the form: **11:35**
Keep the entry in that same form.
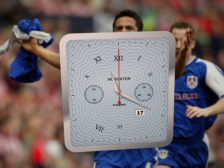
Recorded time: **11:20**
